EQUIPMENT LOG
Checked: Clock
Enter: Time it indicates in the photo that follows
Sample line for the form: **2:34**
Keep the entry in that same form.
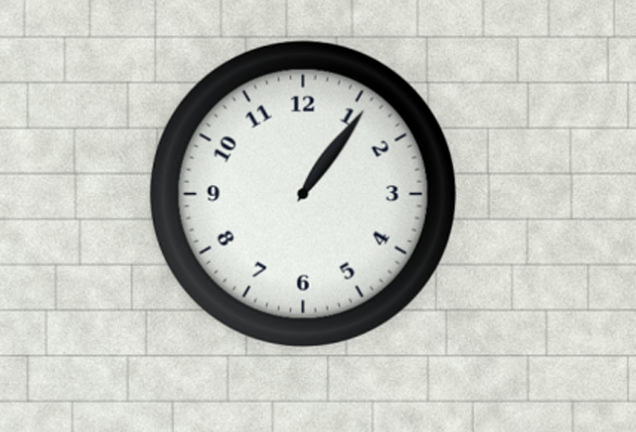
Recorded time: **1:06**
